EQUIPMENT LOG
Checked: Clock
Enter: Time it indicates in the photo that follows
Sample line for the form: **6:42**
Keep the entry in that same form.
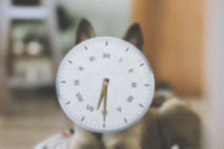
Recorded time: **6:30**
